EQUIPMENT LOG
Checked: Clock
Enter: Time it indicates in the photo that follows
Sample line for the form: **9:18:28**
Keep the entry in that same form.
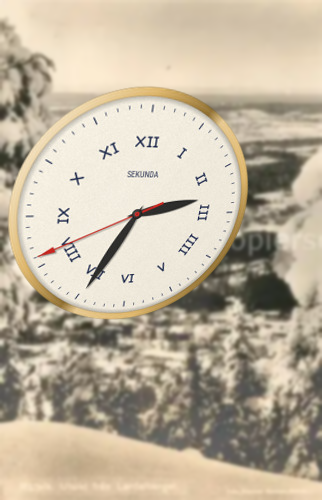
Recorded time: **2:34:41**
